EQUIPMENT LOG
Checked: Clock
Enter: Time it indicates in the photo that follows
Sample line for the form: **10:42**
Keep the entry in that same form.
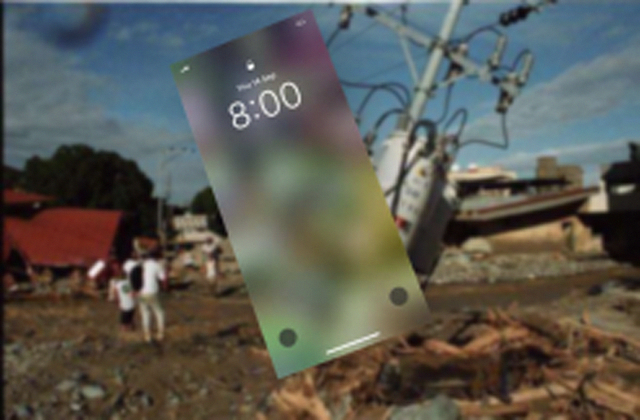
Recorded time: **8:00**
